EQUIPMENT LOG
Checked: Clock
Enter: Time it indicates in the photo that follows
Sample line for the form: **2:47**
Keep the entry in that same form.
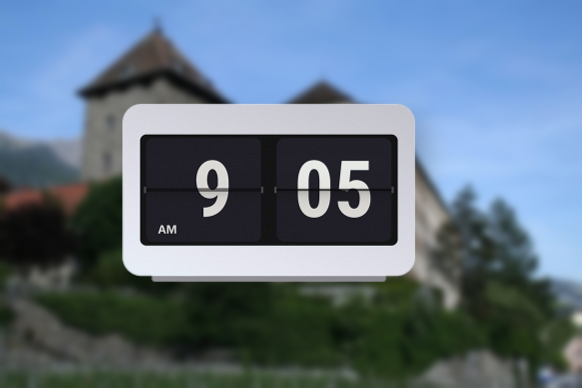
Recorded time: **9:05**
